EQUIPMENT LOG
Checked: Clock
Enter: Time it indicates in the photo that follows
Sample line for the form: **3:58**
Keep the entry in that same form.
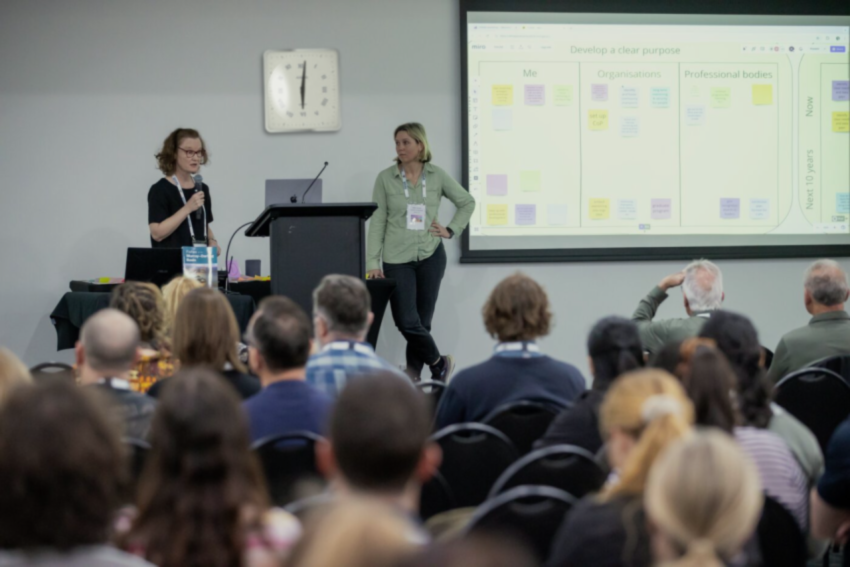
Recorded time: **6:01**
